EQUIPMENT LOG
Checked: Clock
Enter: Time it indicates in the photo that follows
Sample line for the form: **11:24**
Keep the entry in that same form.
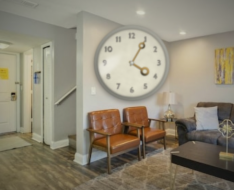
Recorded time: **4:05**
